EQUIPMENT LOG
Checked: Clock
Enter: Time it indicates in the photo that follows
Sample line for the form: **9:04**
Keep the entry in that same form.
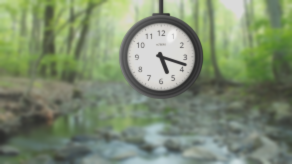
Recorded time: **5:18**
